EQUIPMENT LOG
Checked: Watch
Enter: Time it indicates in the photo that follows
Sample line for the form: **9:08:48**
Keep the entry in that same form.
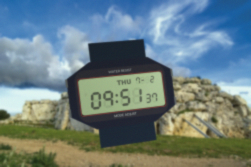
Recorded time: **9:51:37**
